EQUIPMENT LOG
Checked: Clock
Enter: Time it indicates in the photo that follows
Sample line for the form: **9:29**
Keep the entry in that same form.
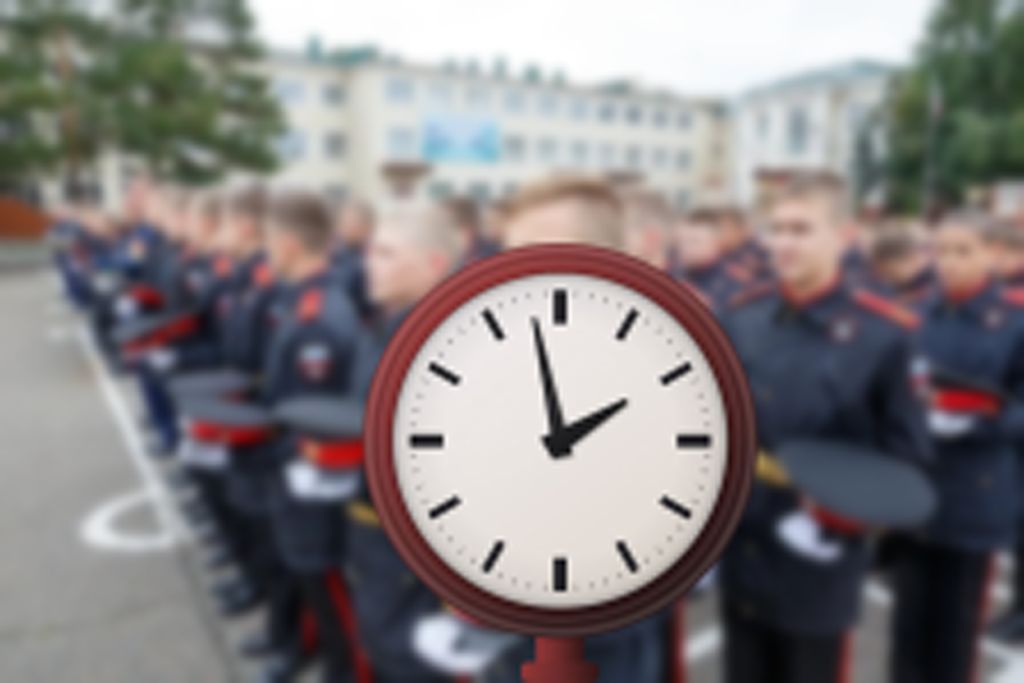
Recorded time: **1:58**
